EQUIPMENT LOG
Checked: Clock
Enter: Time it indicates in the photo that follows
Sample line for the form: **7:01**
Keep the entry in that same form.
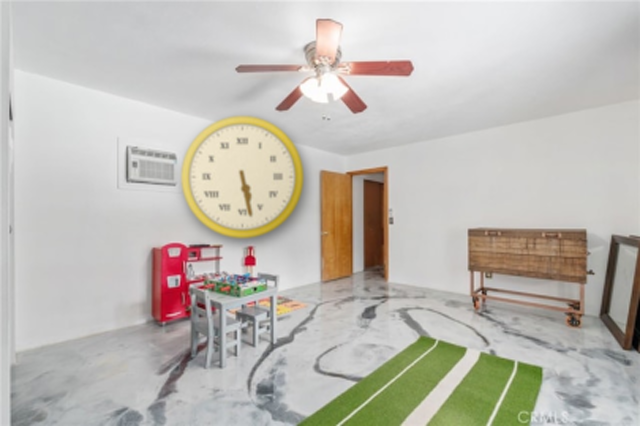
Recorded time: **5:28**
